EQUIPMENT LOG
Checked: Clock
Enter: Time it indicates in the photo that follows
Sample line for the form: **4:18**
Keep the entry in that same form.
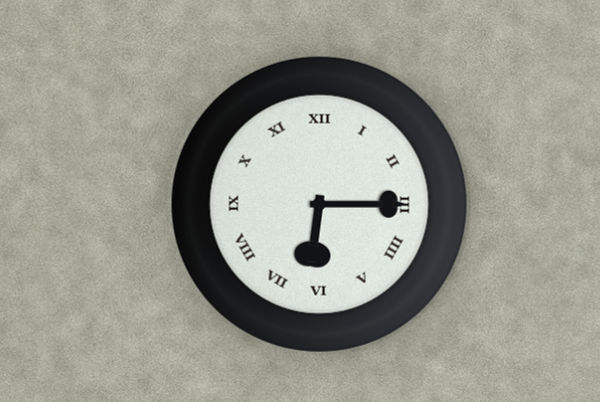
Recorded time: **6:15**
